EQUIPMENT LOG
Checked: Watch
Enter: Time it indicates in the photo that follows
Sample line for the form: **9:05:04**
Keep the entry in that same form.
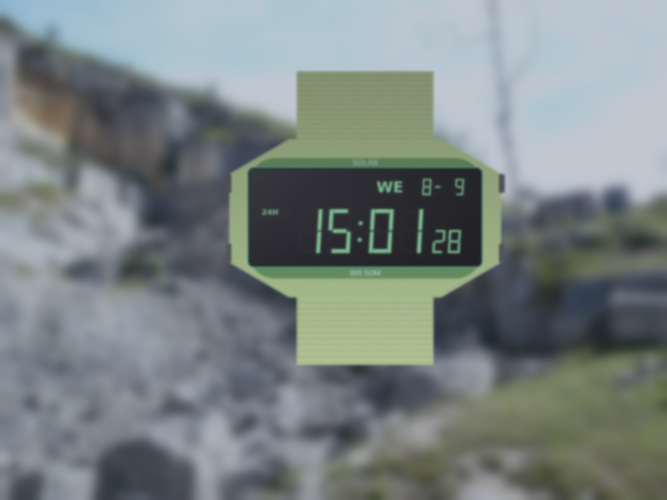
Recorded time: **15:01:28**
